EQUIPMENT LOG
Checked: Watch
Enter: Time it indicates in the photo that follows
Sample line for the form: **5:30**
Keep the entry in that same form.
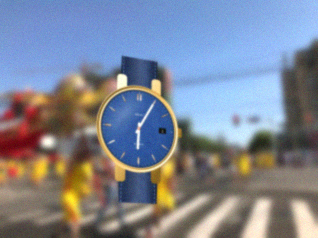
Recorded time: **6:05**
